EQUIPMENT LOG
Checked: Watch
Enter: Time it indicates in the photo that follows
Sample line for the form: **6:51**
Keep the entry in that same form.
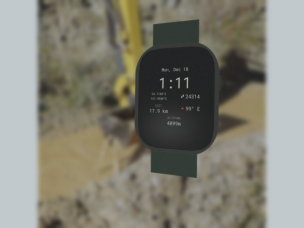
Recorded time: **1:11**
